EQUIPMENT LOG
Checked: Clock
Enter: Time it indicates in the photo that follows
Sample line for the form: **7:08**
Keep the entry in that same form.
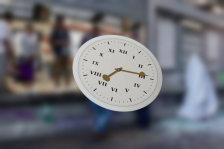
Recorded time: **7:14**
